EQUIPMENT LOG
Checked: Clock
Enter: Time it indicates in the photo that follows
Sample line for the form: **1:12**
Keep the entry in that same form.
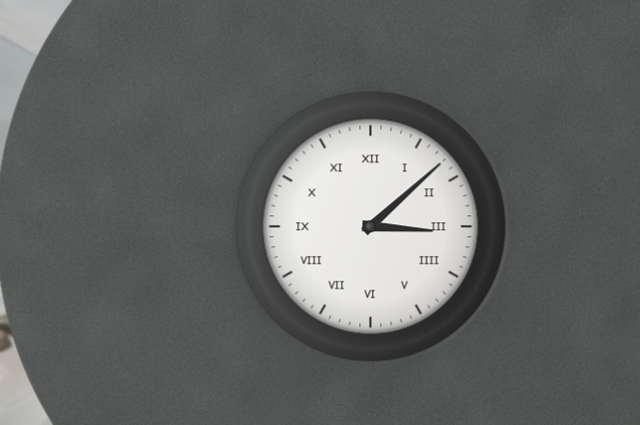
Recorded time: **3:08**
